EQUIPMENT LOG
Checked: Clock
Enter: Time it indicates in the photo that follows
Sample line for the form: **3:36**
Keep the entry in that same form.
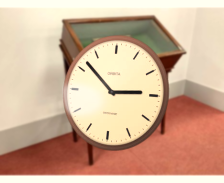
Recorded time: **2:52**
